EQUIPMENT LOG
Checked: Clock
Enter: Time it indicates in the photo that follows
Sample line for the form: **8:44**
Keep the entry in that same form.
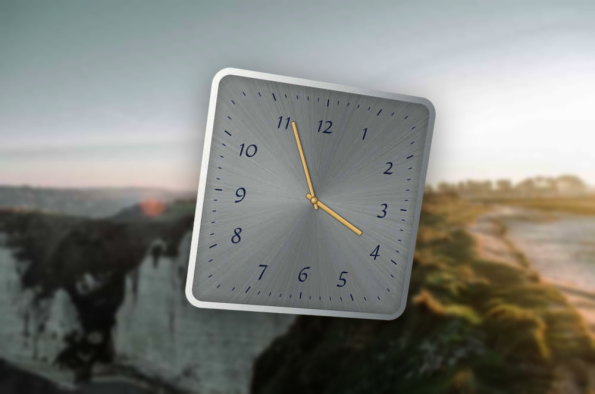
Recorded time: **3:56**
